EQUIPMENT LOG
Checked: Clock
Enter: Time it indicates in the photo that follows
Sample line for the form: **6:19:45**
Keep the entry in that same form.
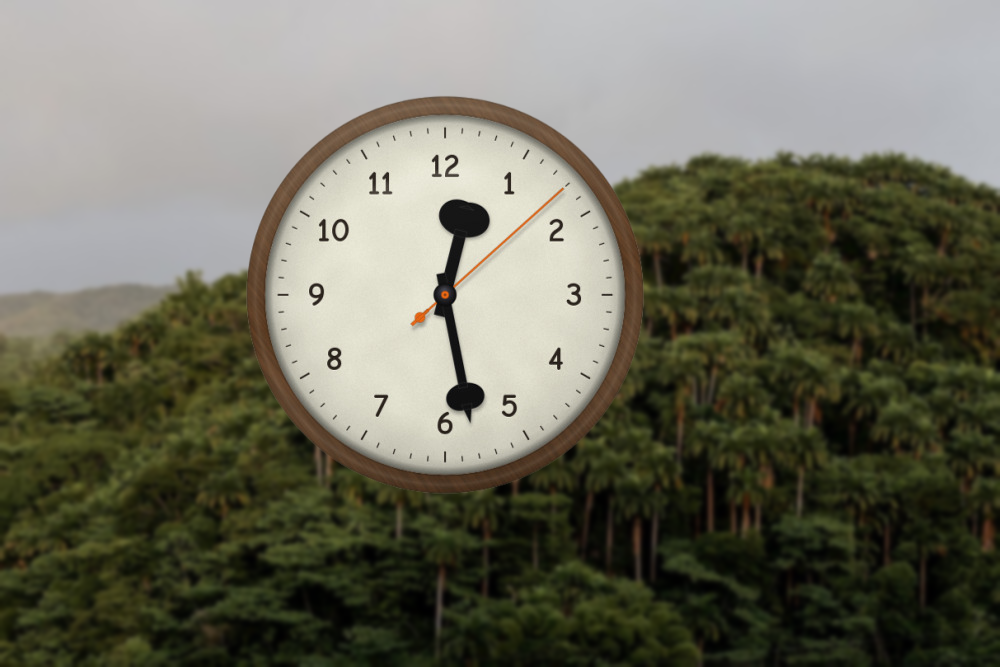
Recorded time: **12:28:08**
